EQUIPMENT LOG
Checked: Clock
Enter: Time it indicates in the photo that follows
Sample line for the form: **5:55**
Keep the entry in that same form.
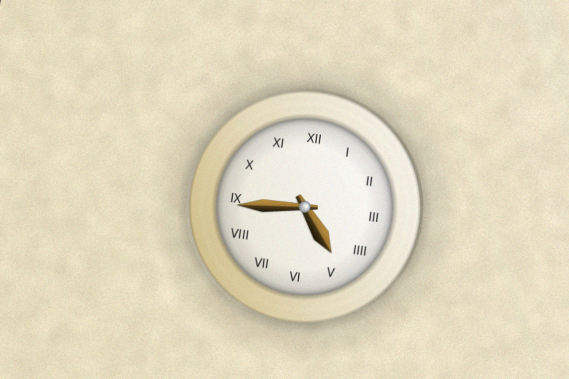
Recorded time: **4:44**
